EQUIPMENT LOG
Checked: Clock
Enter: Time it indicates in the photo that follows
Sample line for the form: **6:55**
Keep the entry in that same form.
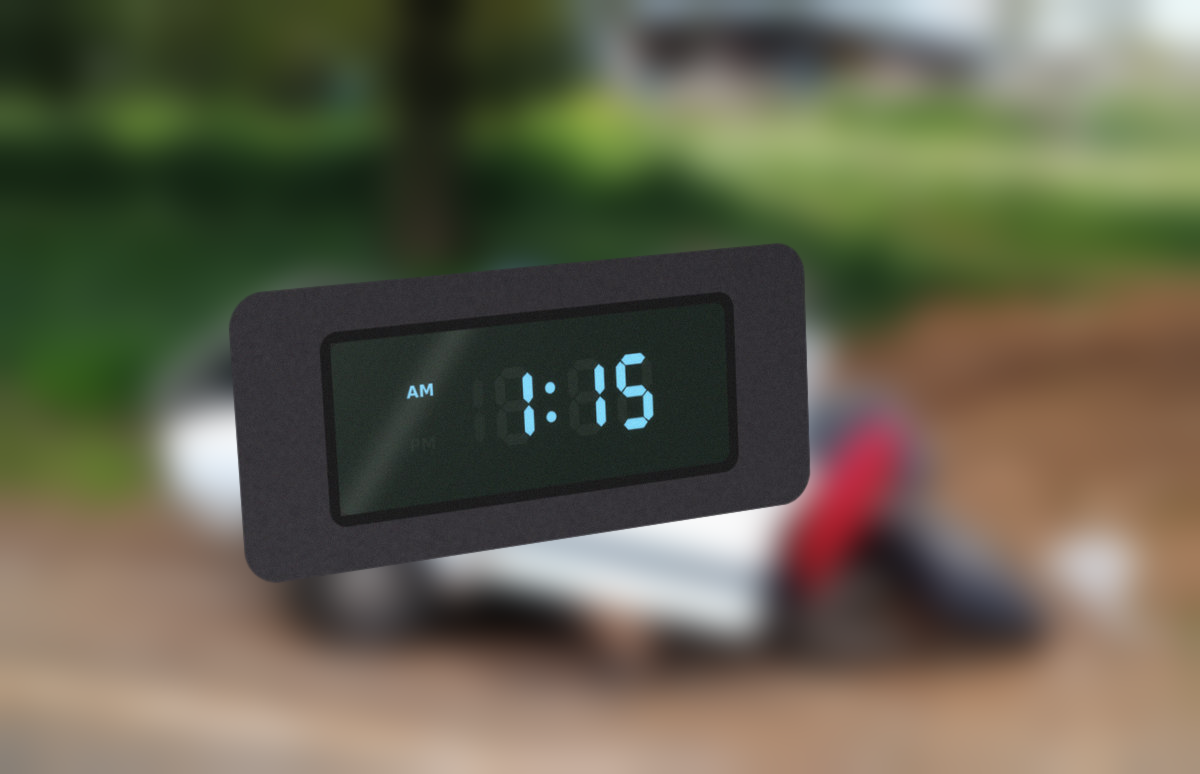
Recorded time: **1:15**
